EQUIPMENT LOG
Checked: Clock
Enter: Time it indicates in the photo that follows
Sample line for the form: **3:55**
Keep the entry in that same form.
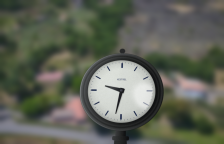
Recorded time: **9:32**
